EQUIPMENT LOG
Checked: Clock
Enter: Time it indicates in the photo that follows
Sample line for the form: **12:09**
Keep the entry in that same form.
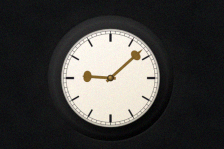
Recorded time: **9:08**
